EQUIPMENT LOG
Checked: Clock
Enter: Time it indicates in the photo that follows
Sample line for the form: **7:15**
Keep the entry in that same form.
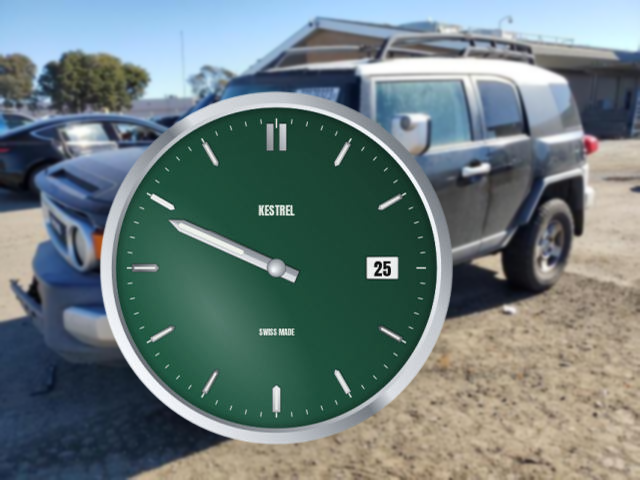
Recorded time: **9:49**
